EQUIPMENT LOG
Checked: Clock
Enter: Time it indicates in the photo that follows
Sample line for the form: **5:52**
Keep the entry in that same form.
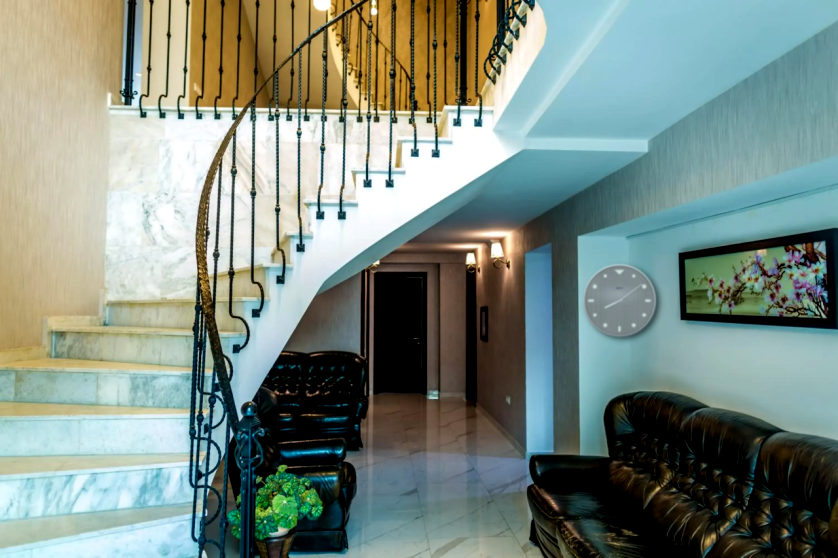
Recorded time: **8:09**
